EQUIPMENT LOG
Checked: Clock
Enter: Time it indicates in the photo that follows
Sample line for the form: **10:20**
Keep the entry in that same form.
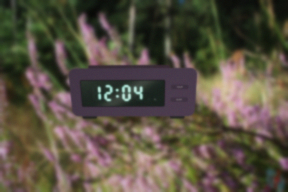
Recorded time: **12:04**
